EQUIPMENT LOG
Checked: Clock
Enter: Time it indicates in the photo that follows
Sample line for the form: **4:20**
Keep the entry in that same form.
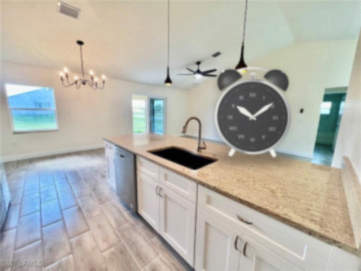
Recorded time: **10:09**
